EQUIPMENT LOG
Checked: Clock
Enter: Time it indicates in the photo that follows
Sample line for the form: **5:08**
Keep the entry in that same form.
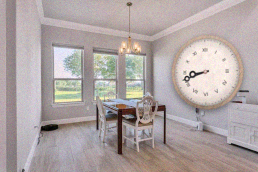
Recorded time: **8:42**
